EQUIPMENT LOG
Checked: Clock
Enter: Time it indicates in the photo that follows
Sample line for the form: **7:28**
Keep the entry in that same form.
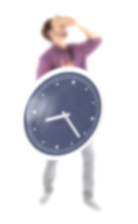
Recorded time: **8:22**
